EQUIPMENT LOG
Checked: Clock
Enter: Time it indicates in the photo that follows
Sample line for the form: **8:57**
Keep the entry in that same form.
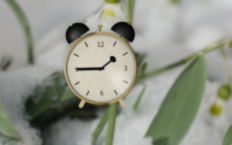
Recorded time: **1:45**
